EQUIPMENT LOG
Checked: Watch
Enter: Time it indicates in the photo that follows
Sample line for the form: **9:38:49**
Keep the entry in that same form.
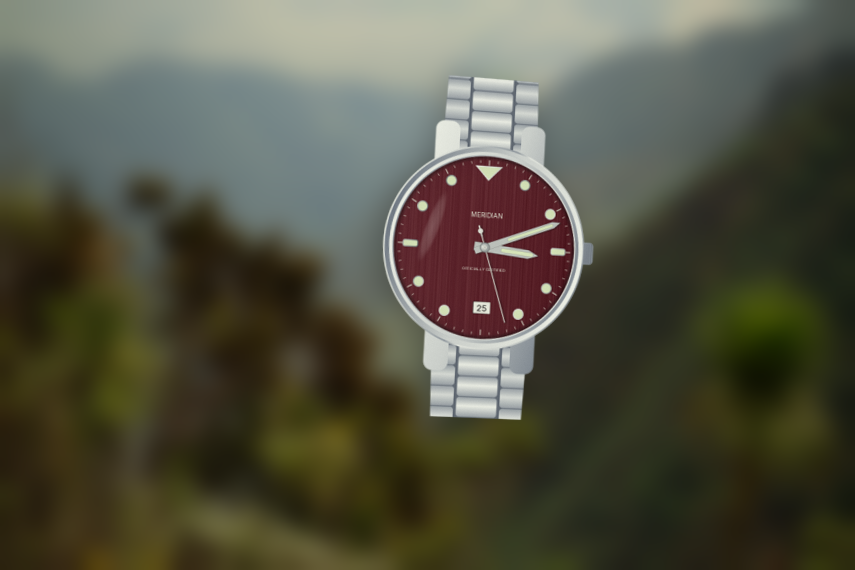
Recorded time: **3:11:27**
